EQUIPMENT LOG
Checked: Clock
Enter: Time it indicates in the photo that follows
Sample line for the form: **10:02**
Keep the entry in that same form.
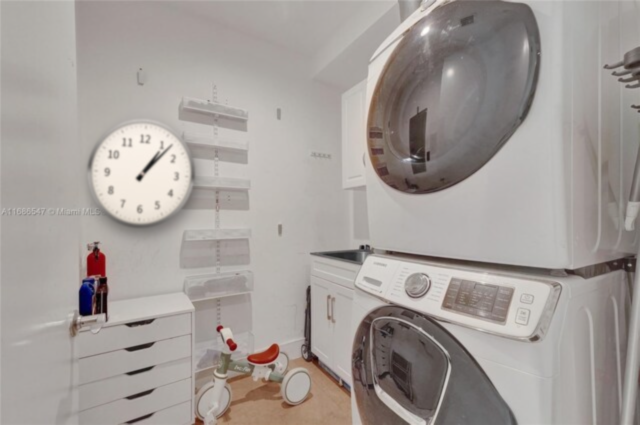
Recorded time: **1:07**
